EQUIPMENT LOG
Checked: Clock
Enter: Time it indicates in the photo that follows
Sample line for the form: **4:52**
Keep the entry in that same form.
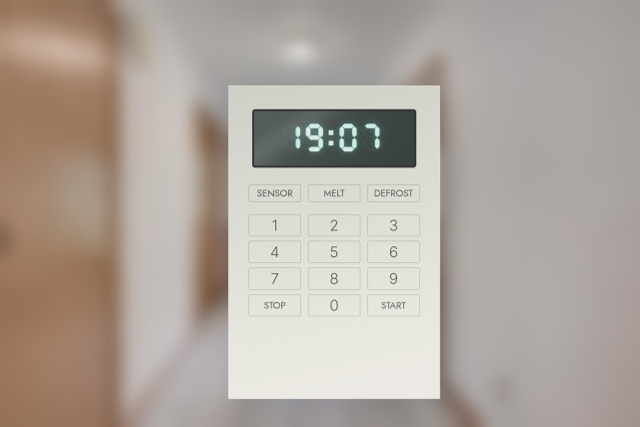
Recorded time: **19:07**
